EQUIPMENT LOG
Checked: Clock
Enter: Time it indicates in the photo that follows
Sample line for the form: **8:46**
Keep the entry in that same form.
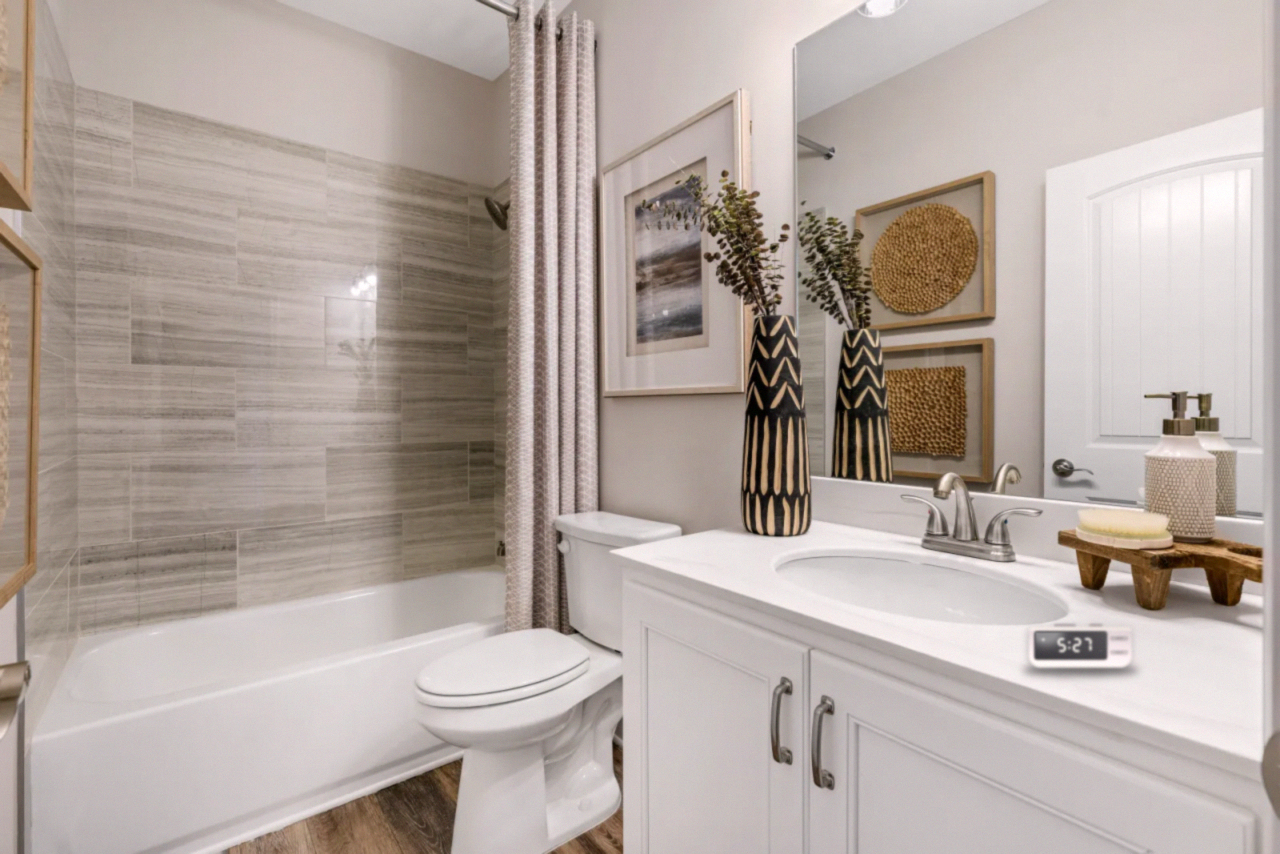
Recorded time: **5:27**
